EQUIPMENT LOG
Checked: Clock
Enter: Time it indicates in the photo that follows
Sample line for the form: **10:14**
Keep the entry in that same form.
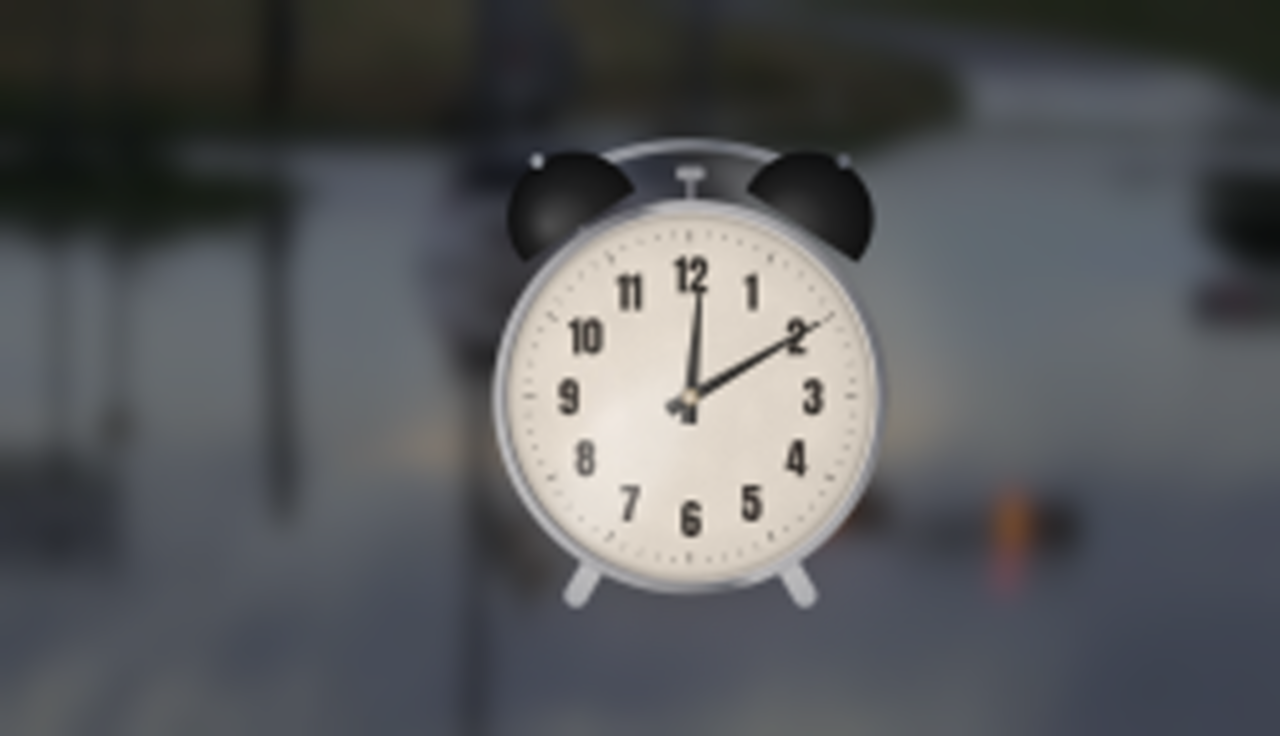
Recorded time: **12:10**
